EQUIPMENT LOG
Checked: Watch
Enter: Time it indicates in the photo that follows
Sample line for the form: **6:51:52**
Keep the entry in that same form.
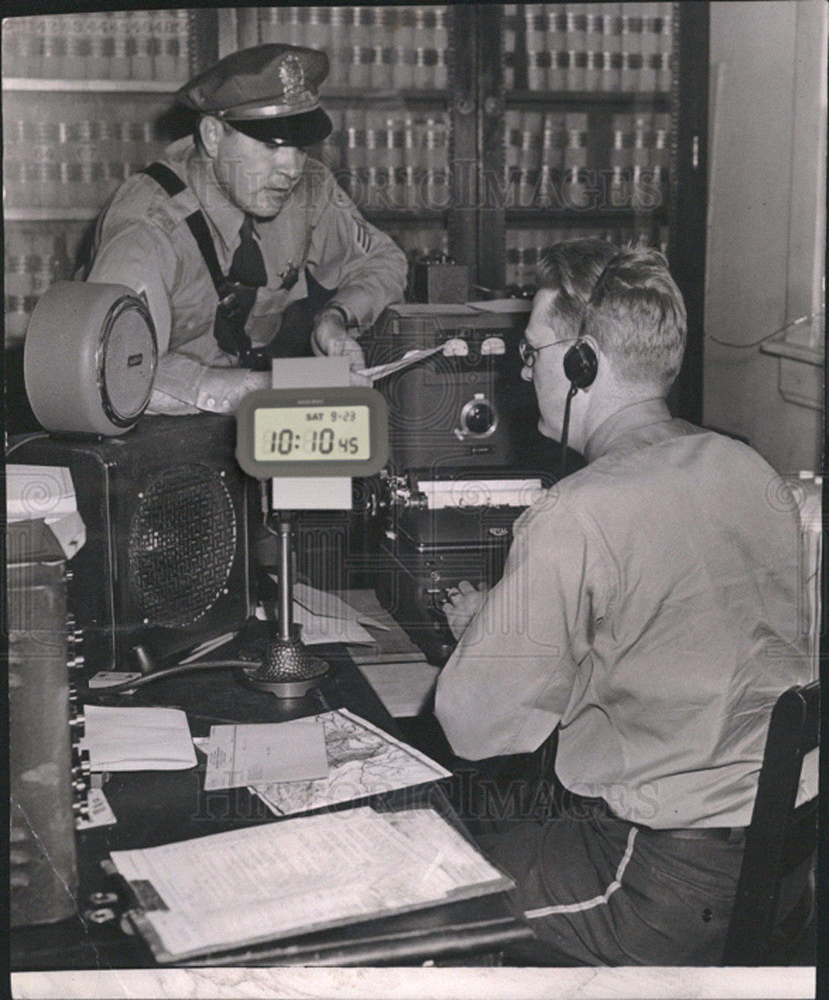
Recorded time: **10:10:45**
